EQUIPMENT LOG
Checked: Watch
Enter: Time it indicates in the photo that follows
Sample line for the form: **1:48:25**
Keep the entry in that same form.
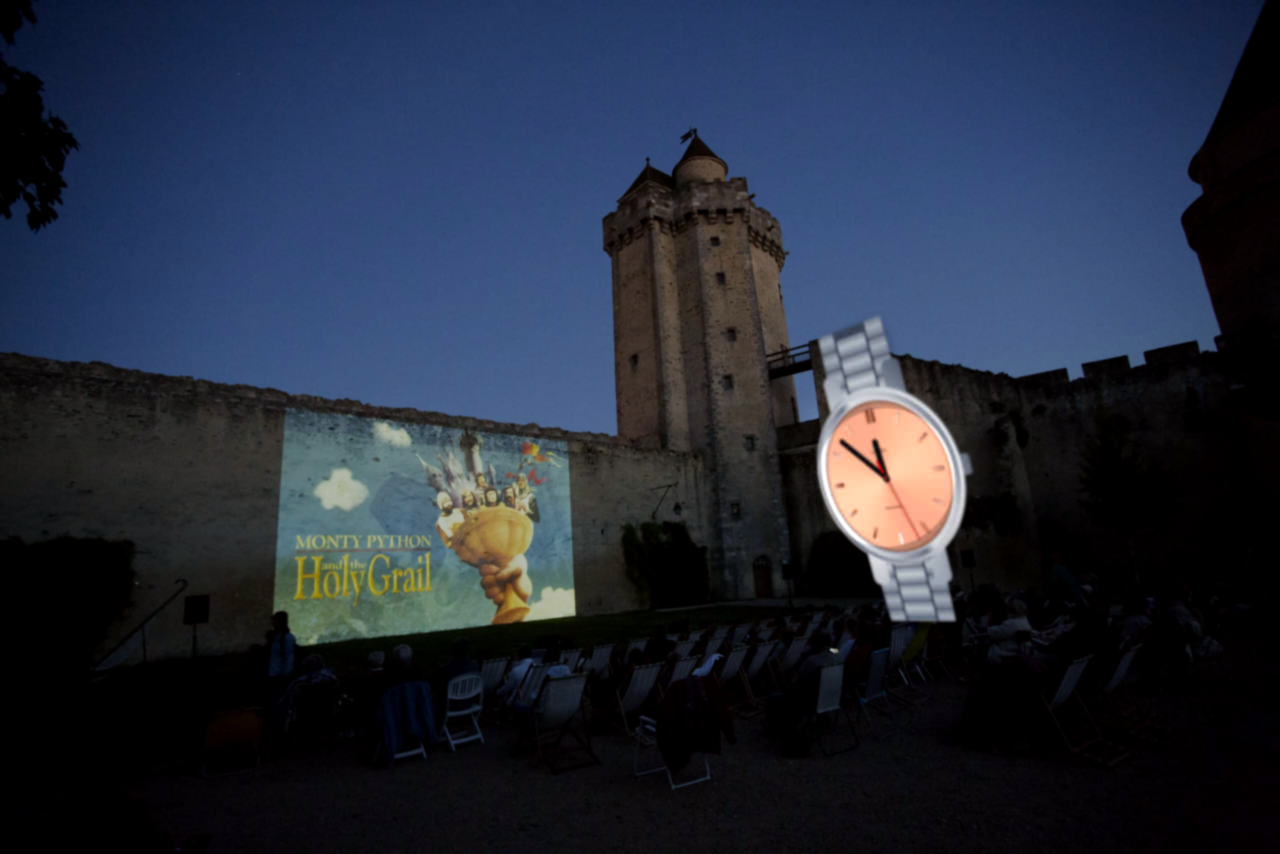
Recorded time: **11:52:27**
